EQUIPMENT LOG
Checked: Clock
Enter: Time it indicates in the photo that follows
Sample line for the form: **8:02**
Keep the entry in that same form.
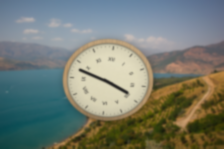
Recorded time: **3:48**
